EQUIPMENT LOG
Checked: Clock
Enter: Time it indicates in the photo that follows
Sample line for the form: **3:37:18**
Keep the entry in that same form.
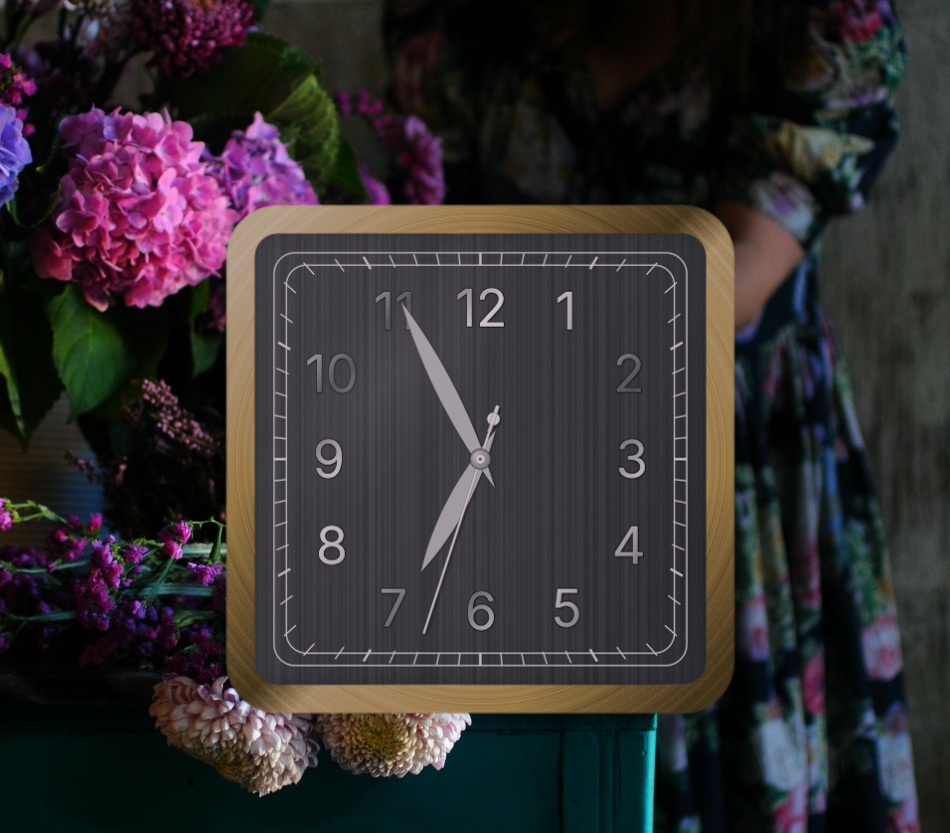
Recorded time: **6:55:33**
